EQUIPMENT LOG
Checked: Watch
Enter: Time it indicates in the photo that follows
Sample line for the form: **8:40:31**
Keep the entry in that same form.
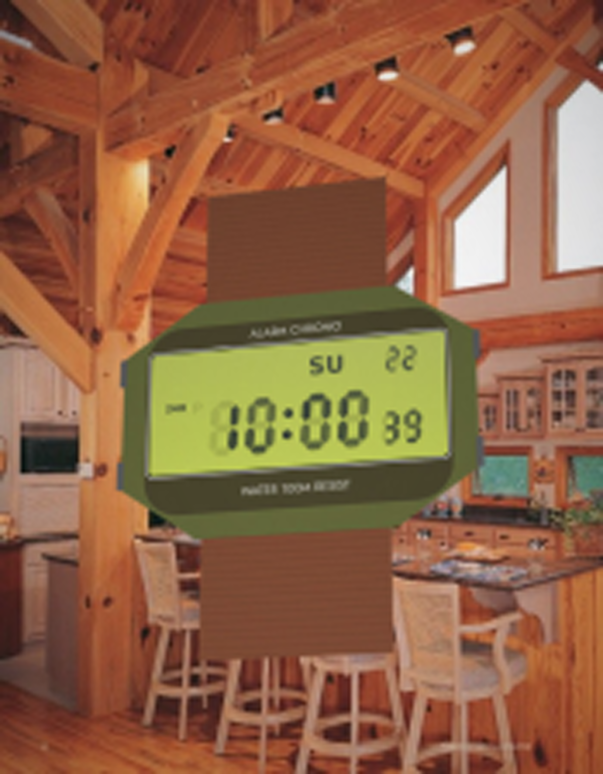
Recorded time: **10:00:39**
